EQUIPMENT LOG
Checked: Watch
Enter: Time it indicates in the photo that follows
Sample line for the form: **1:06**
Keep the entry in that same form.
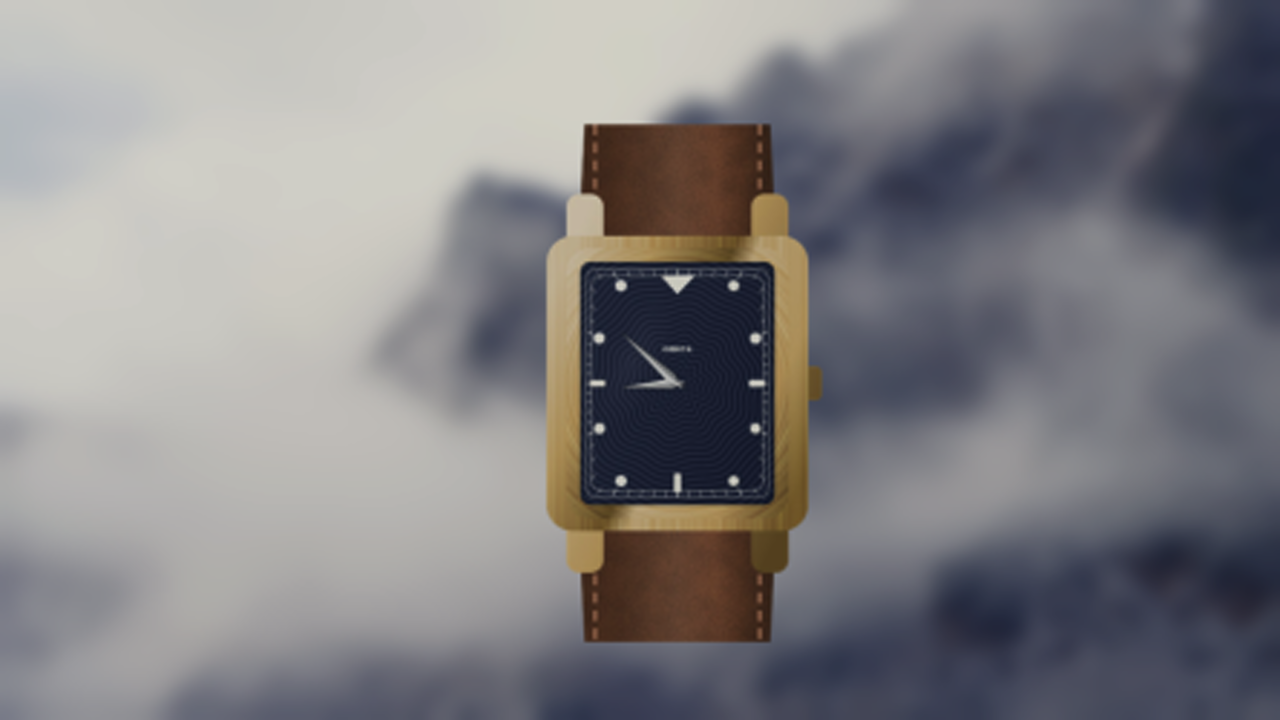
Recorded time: **8:52**
